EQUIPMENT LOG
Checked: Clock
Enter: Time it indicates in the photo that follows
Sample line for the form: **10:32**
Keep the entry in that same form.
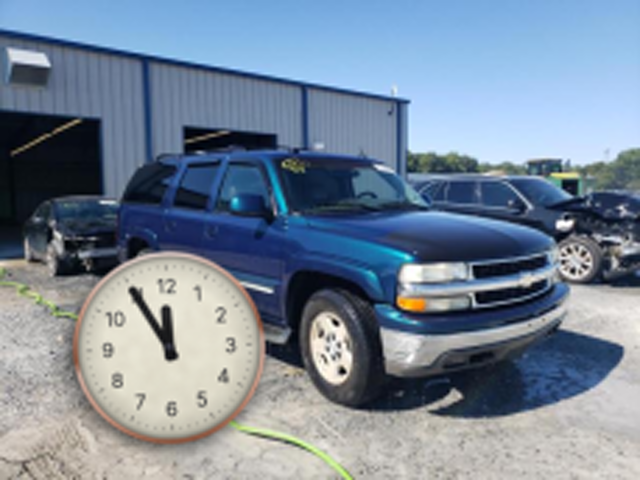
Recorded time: **11:55**
